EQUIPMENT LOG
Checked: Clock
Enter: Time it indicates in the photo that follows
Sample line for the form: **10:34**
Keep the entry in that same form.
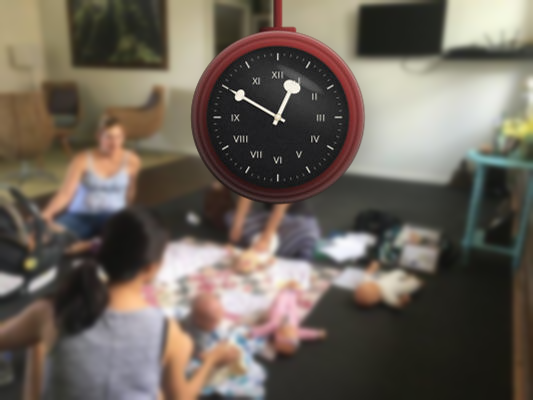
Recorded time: **12:50**
